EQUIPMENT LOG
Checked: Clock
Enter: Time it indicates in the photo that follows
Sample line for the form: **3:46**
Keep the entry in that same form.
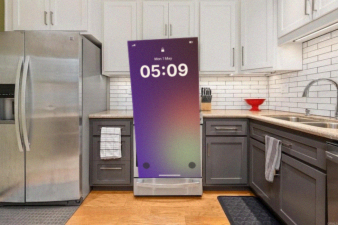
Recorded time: **5:09**
